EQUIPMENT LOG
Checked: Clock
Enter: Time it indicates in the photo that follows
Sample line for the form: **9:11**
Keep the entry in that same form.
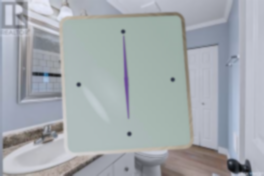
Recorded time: **6:00**
